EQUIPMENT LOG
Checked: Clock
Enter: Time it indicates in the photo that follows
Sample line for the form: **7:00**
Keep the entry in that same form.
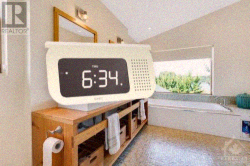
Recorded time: **6:34**
